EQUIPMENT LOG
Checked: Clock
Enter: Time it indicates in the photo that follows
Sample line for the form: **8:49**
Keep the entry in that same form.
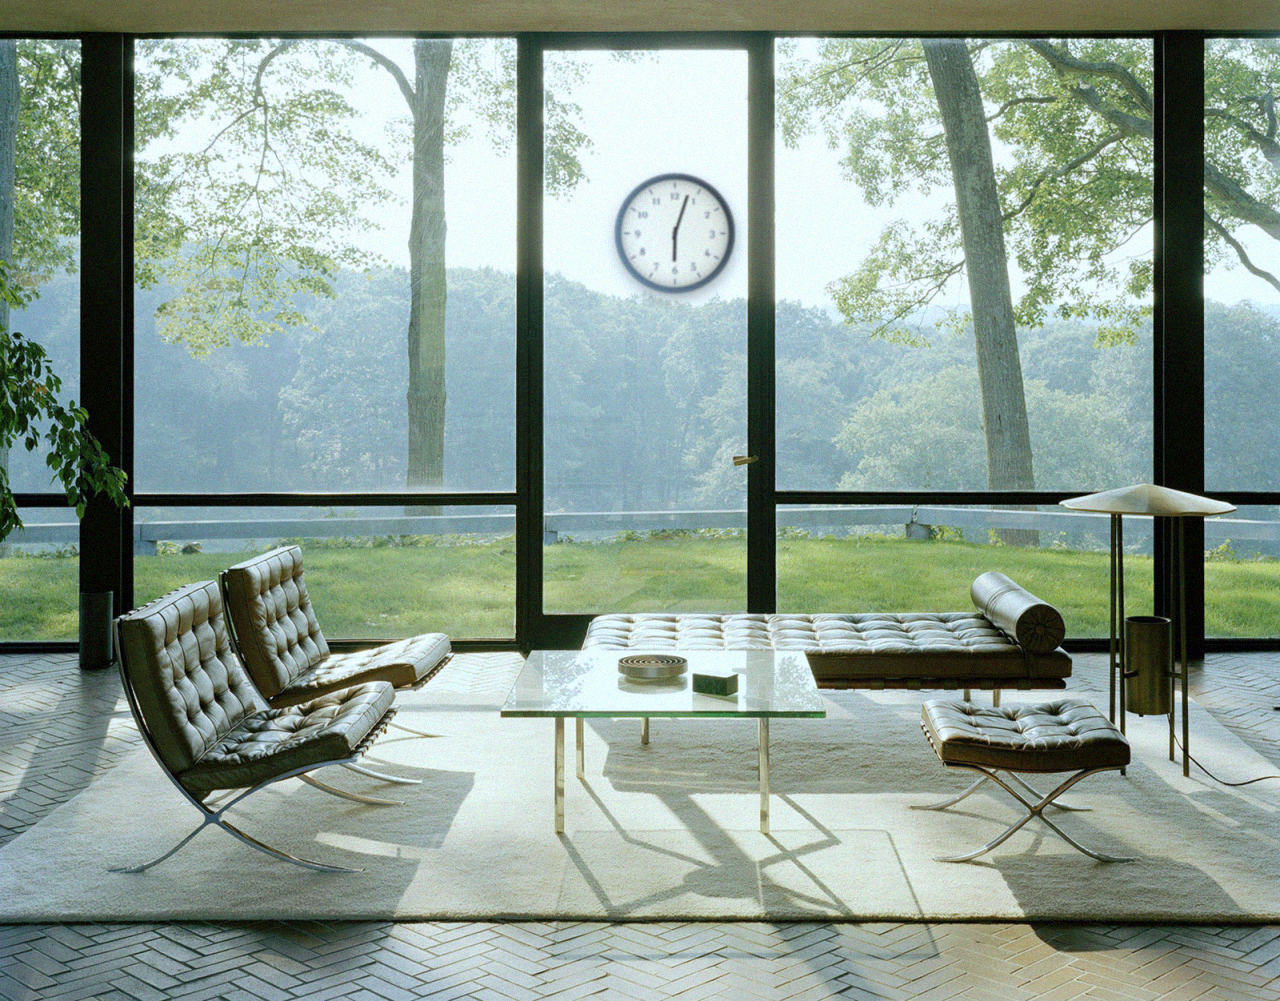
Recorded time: **6:03**
